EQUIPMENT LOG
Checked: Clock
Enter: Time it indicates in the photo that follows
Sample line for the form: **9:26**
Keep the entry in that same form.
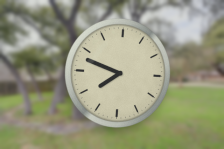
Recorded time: **7:48**
